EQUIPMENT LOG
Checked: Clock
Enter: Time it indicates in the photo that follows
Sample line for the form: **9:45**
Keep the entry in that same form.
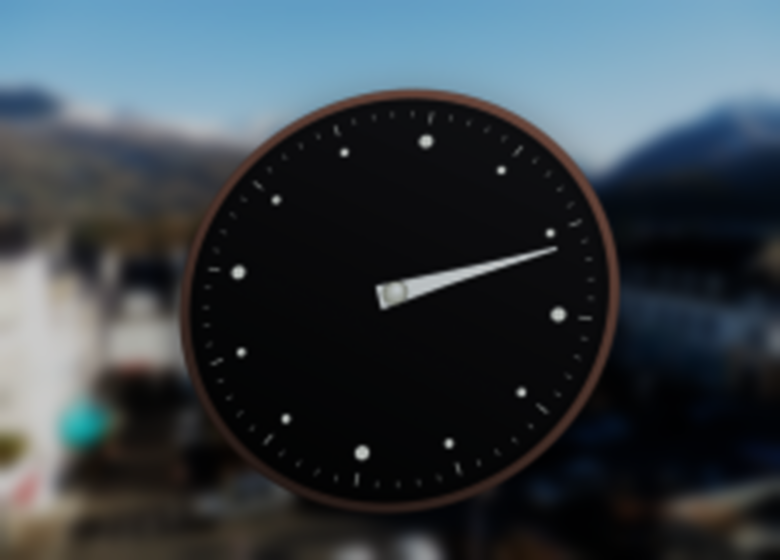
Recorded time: **2:11**
